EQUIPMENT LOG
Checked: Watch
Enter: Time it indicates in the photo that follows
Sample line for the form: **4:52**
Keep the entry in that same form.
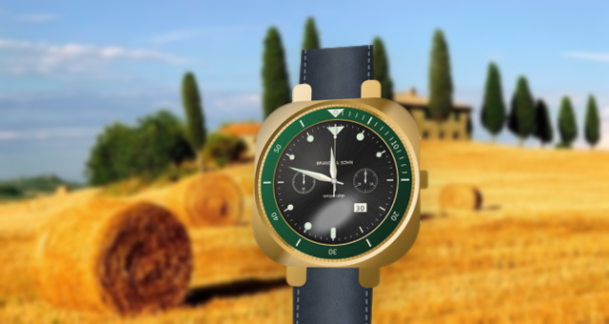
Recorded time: **11:48**
